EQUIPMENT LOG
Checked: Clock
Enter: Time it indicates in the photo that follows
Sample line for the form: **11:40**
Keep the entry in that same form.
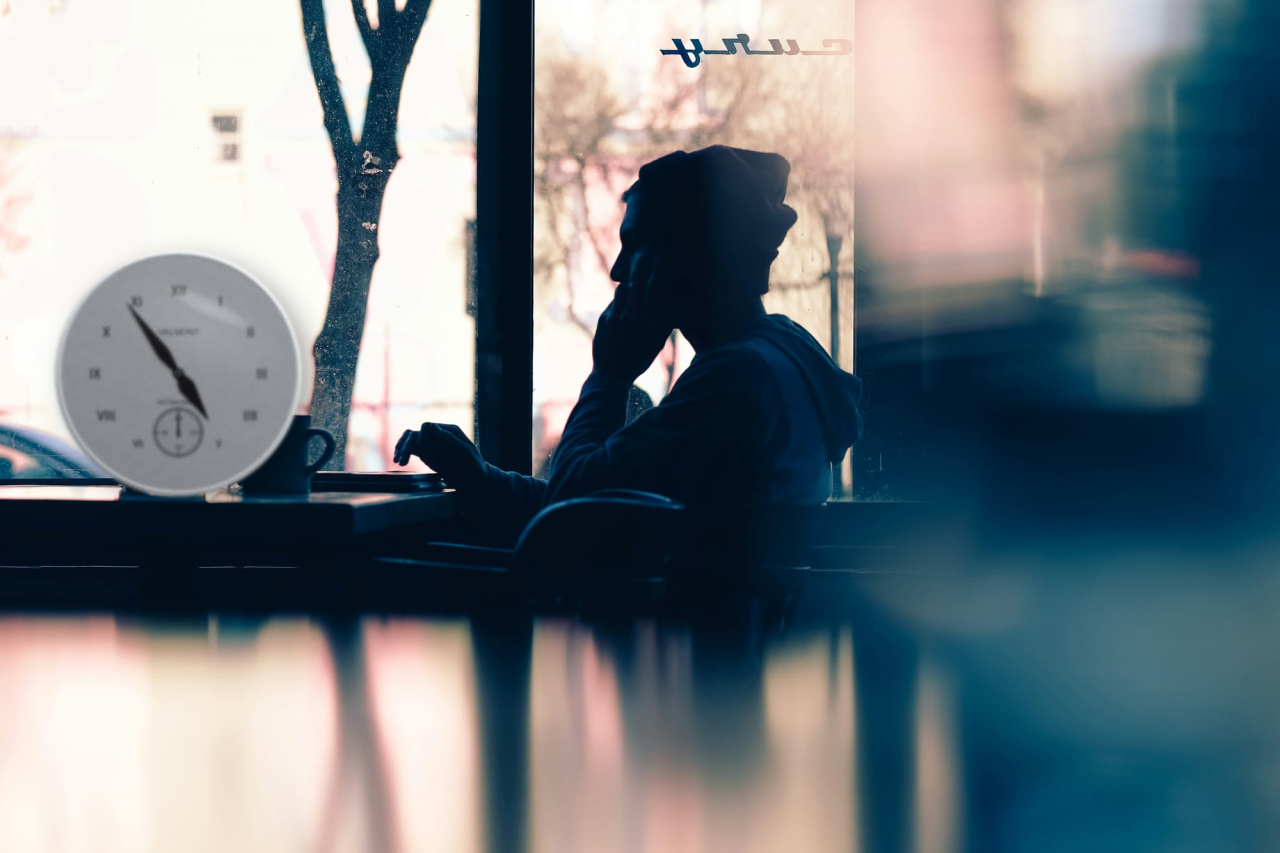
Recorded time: **4:54**
